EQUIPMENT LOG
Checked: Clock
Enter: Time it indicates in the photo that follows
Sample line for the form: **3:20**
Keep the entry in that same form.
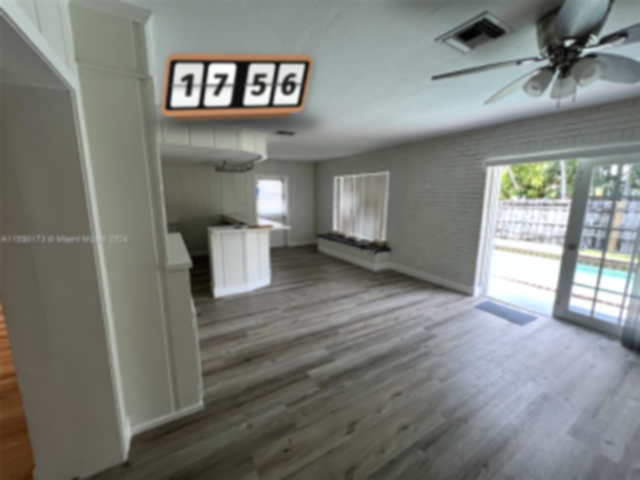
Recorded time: **17:56**
